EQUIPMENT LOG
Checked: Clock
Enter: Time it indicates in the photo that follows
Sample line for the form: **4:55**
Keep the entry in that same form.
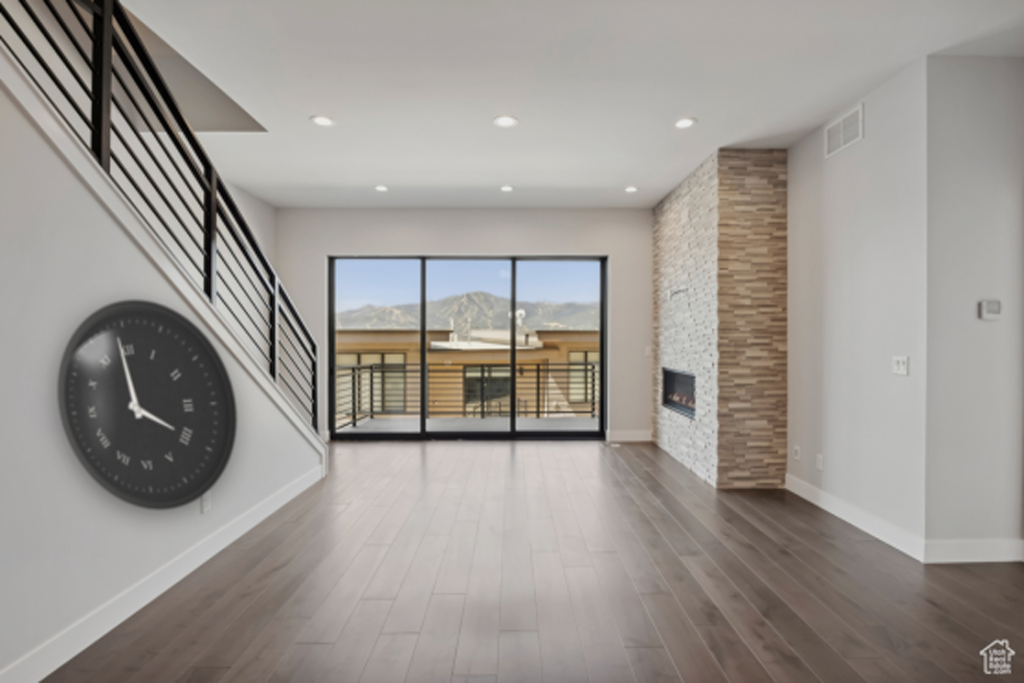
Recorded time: **3:59**
